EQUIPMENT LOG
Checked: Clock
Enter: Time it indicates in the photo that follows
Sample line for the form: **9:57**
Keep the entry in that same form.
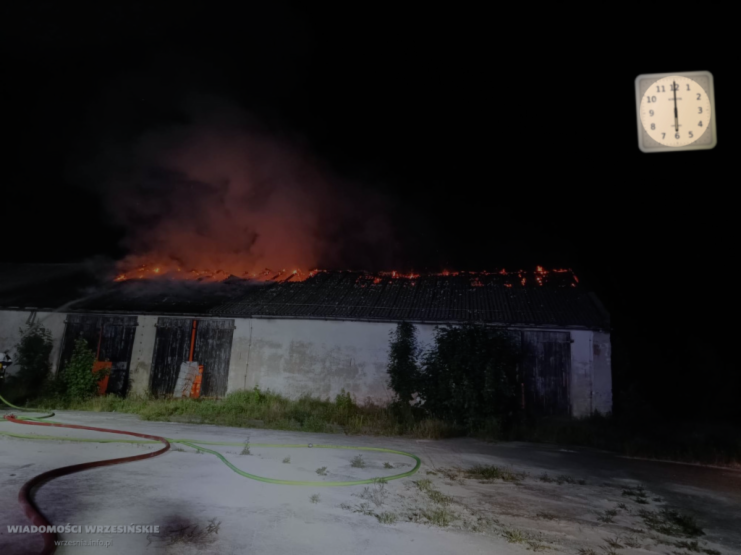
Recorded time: **6:00**
